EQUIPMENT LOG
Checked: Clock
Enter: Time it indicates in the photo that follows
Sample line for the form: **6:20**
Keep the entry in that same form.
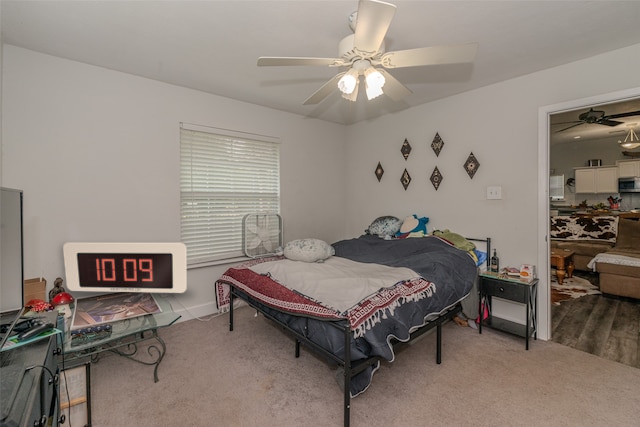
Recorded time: **10:09**
